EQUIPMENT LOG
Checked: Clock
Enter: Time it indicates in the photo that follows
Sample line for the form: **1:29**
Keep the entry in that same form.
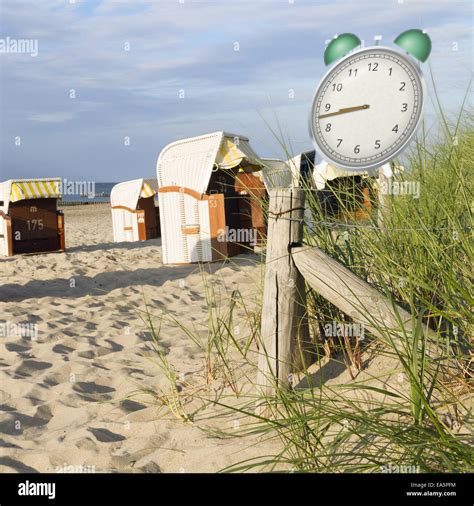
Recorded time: **8:43**
